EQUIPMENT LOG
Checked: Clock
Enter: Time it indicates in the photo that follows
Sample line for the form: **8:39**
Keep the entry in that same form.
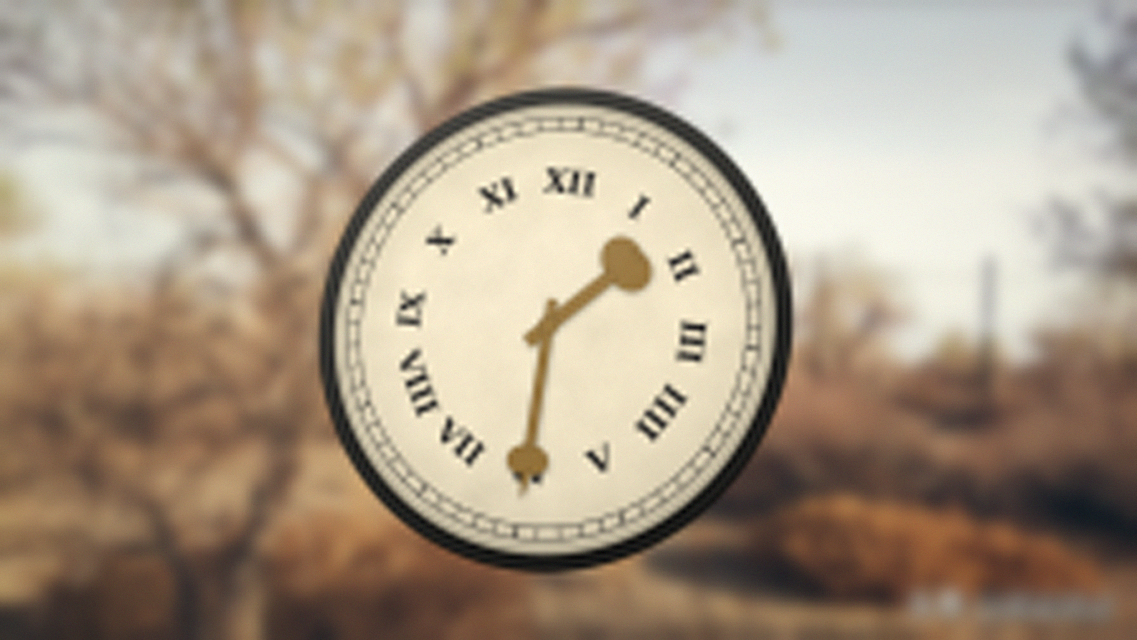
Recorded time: **1:30**
